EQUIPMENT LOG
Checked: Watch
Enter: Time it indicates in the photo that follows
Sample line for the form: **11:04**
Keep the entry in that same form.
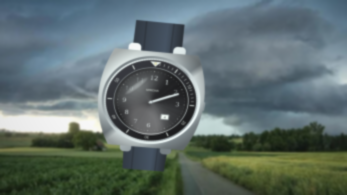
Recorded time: **2:11**
